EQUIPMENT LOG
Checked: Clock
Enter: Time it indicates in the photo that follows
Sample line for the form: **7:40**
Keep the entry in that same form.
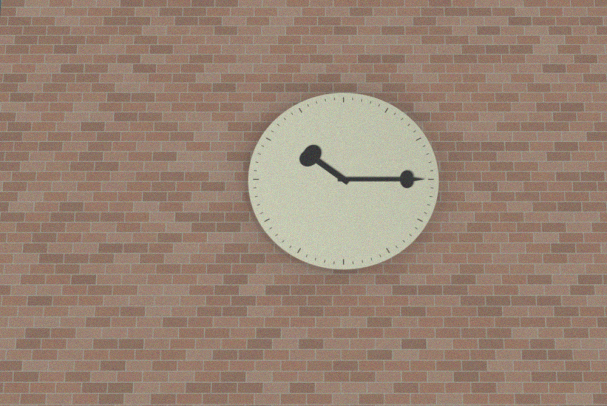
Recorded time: **10:15**
